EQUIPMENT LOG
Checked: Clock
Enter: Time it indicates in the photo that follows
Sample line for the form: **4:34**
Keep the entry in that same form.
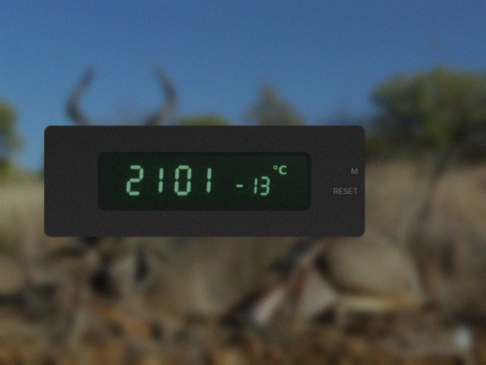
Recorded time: **21:01**
